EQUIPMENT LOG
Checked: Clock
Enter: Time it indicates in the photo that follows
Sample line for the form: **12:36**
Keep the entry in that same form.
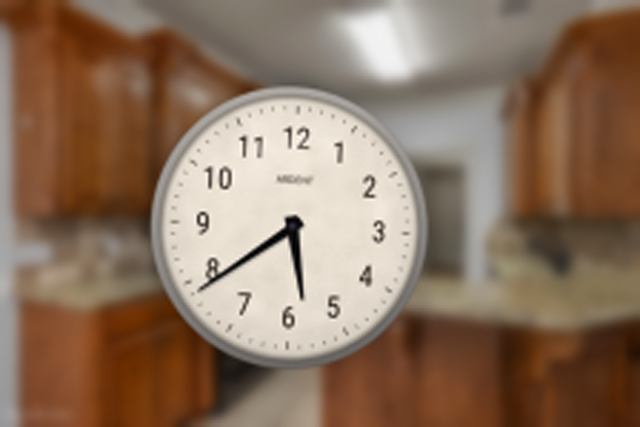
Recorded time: **5:39**
